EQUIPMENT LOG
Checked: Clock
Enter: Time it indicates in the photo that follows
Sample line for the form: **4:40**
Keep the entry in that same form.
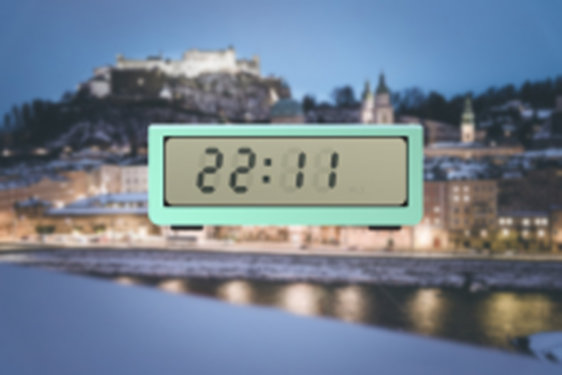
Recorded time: **22:11**
